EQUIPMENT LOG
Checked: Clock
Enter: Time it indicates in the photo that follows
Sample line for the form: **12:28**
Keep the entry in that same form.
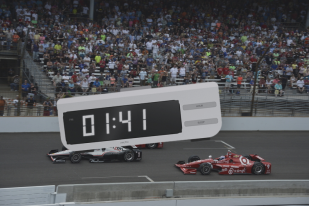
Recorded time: **1:41**
